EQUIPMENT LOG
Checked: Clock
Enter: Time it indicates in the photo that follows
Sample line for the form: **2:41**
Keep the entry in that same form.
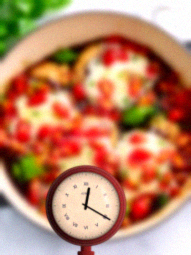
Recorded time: **12:20**
